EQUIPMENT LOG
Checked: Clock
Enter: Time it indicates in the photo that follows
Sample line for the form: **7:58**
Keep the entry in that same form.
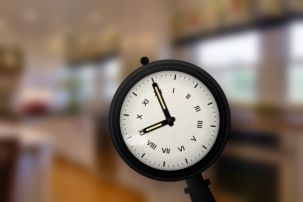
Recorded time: **9:00**
